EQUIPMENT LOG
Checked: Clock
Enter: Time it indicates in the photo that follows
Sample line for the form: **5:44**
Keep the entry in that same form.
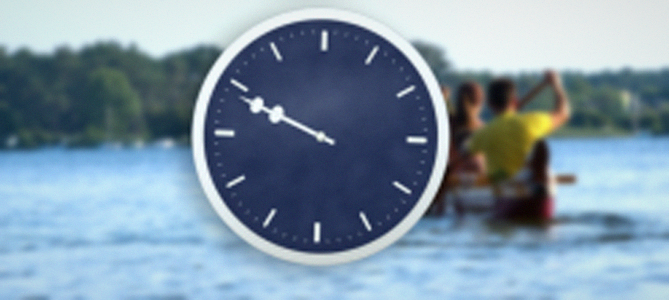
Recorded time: **9:49**
